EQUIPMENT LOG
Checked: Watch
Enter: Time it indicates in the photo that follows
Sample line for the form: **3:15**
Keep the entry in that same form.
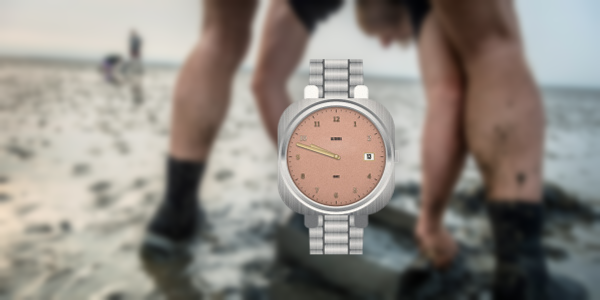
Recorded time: **9:48**
